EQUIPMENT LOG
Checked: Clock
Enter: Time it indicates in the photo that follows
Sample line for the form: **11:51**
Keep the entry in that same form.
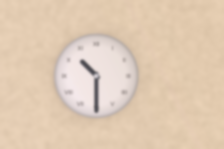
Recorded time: **10:30**
